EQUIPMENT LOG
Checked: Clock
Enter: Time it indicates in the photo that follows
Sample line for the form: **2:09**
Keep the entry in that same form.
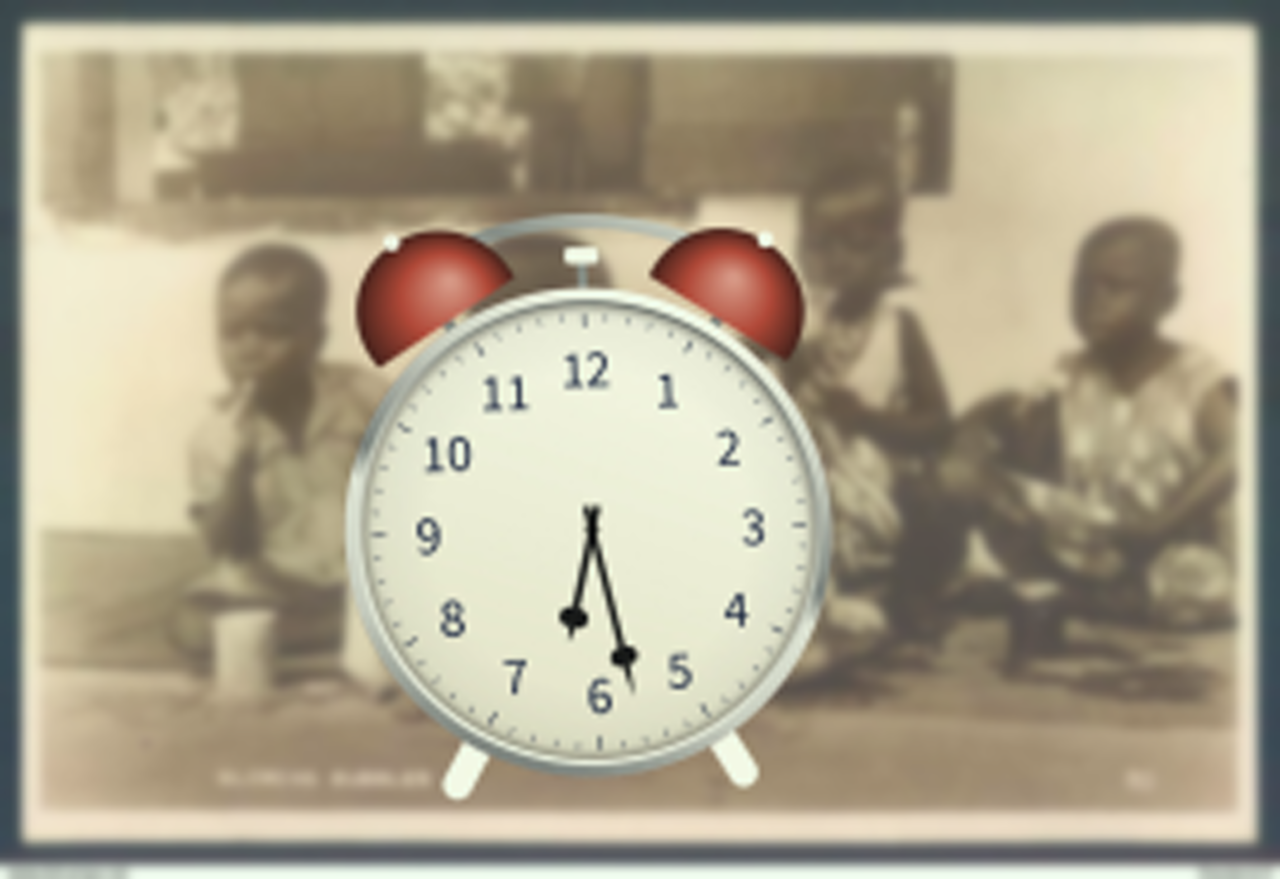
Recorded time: **6:28**
